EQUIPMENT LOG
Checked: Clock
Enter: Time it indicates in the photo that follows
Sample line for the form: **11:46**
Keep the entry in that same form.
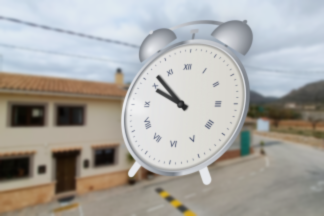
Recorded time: **9:52**
